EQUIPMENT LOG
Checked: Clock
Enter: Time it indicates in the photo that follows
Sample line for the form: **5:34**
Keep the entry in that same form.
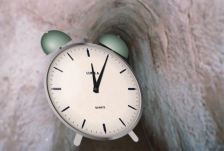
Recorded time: **12:05**
